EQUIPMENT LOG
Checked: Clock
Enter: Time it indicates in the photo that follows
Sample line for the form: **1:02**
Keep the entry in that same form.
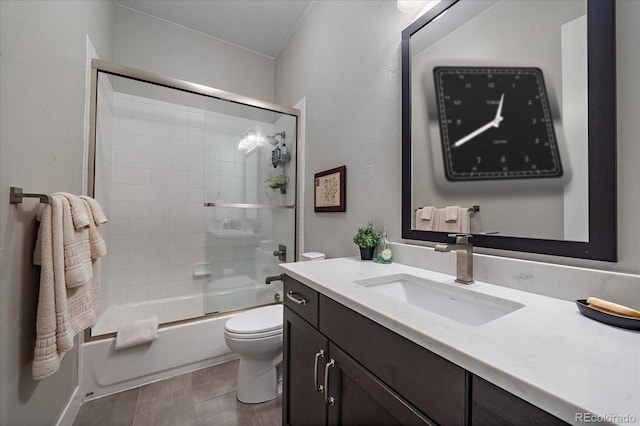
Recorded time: **12:40**
